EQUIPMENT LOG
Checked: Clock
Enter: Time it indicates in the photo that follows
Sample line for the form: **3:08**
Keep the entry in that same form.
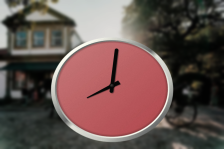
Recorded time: **8:01**
